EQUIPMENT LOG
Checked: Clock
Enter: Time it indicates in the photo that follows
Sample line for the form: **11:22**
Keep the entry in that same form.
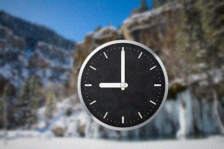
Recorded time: **9:00**
